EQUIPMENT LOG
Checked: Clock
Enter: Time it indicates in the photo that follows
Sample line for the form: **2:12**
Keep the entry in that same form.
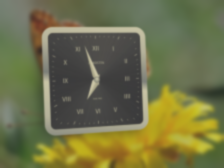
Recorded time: **6:57**
